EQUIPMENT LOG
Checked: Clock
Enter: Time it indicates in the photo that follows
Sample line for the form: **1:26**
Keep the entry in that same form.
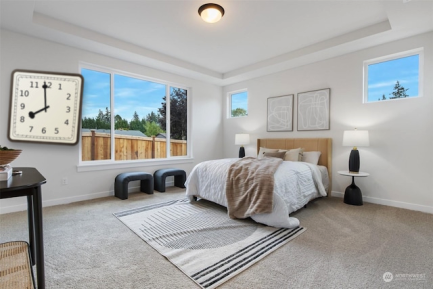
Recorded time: **7:59**
